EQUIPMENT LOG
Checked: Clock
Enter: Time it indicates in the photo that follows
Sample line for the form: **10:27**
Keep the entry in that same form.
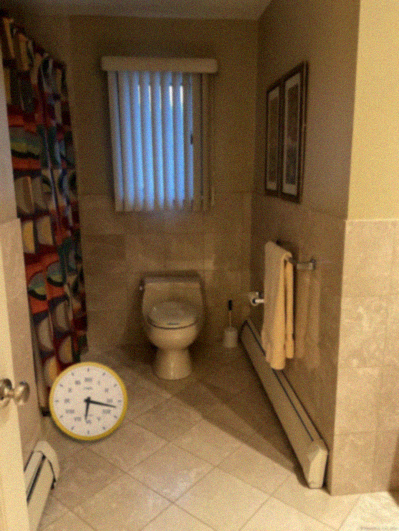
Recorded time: **6:17**
